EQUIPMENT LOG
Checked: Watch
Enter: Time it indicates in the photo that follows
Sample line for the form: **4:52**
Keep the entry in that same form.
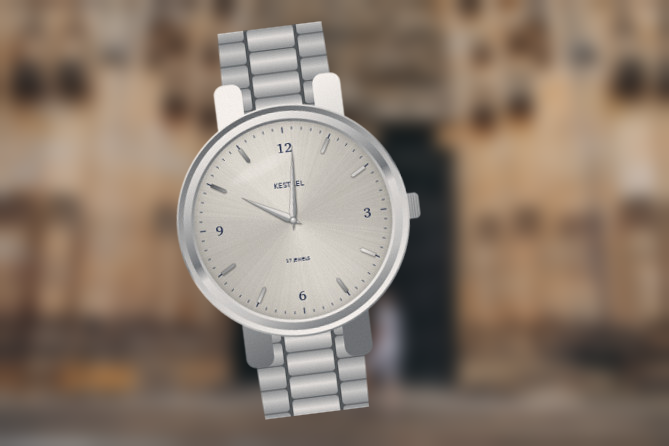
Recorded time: **10:01**
